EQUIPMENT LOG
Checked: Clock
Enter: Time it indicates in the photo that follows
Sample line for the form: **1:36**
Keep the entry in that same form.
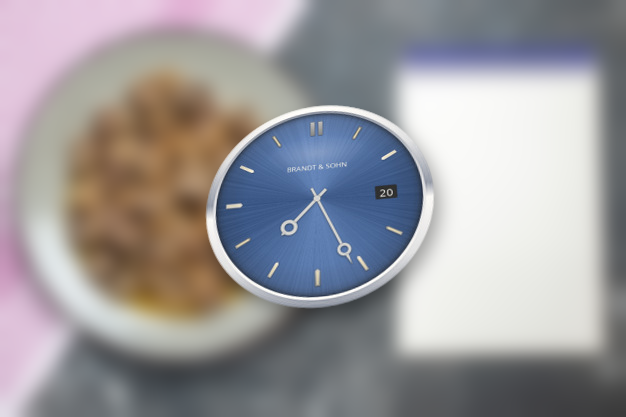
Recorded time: **7:26**
